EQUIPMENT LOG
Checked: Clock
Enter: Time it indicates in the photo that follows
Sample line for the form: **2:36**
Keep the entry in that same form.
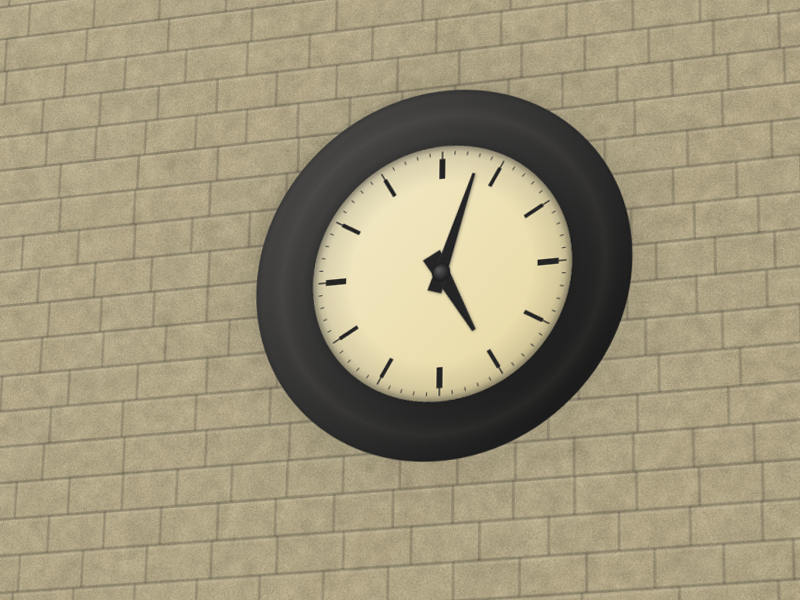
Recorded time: **5:03**
